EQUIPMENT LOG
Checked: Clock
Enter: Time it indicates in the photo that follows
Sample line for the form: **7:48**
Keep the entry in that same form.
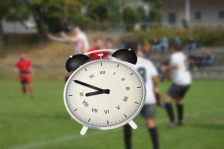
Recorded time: **8:50**
